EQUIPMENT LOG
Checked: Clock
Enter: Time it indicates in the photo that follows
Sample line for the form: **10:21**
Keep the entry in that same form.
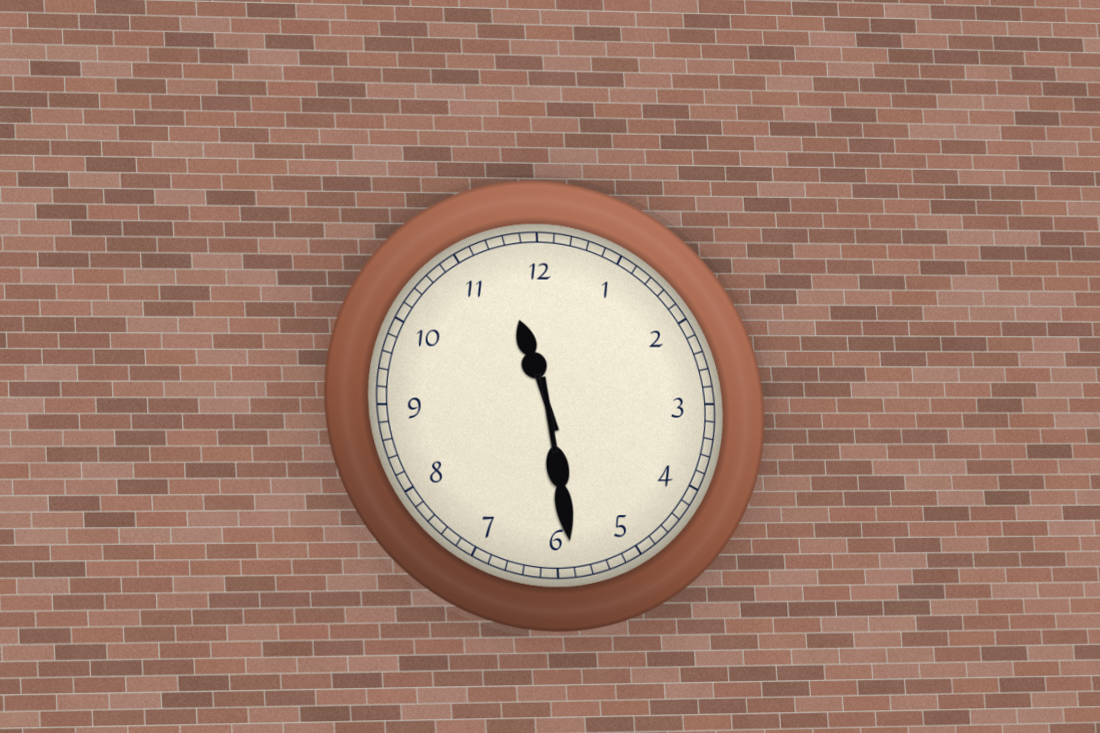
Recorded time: **11:29**
